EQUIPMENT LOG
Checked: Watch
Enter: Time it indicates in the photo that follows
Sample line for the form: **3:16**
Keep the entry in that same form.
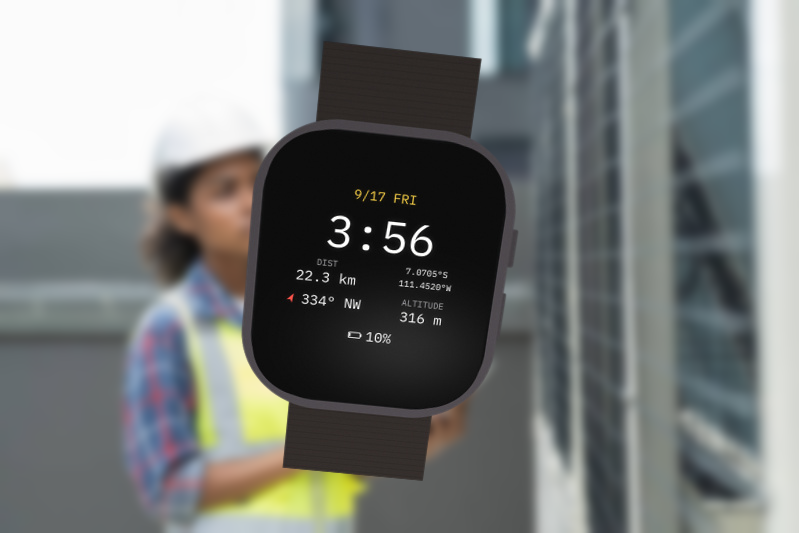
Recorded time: **3:56**
